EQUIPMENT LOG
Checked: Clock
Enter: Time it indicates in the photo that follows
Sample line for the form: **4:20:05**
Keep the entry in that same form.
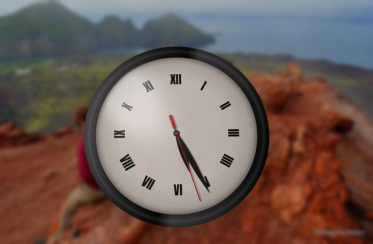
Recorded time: **5:25:27**
